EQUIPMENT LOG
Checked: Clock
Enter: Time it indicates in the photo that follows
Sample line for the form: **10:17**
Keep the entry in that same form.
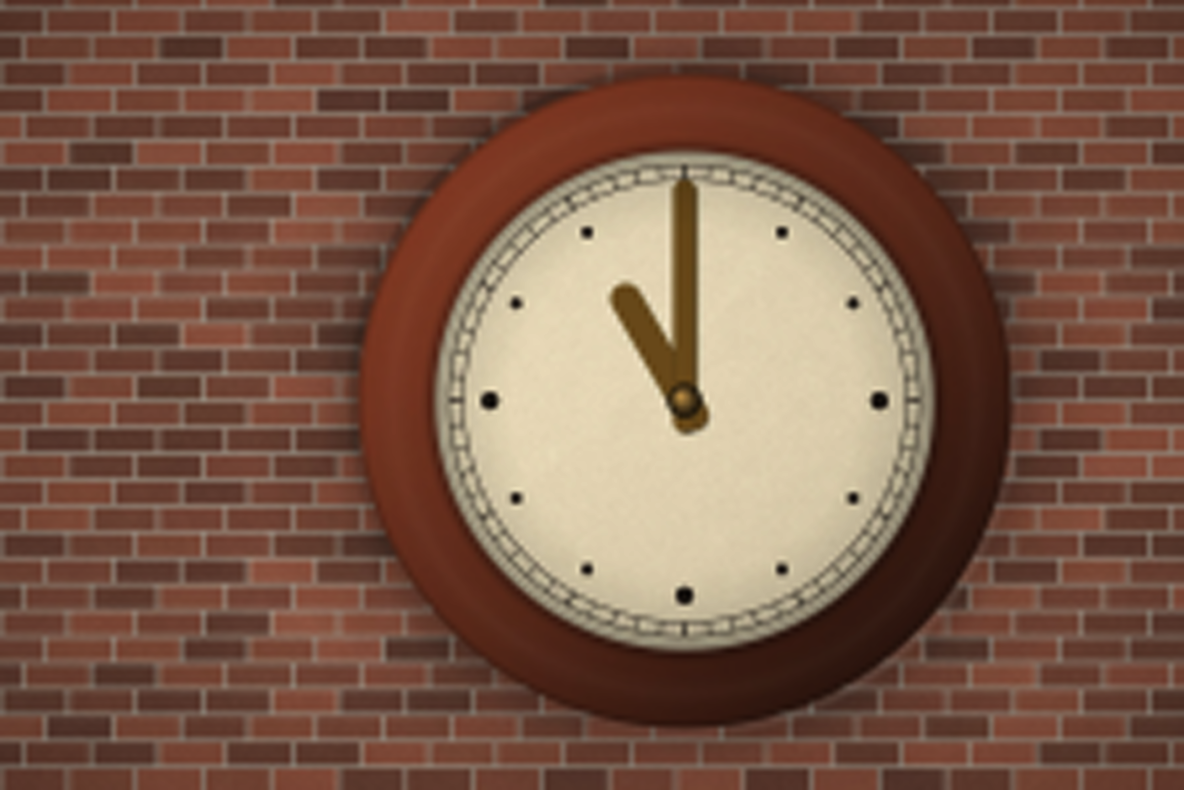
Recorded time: **11:00**
